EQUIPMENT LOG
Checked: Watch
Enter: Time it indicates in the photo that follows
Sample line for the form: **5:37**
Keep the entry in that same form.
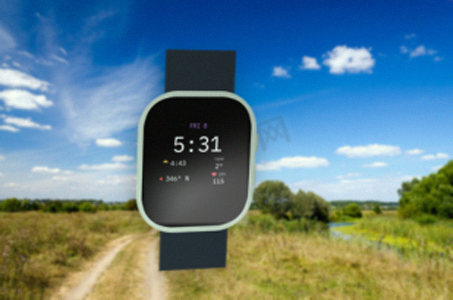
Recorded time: **5:31**
